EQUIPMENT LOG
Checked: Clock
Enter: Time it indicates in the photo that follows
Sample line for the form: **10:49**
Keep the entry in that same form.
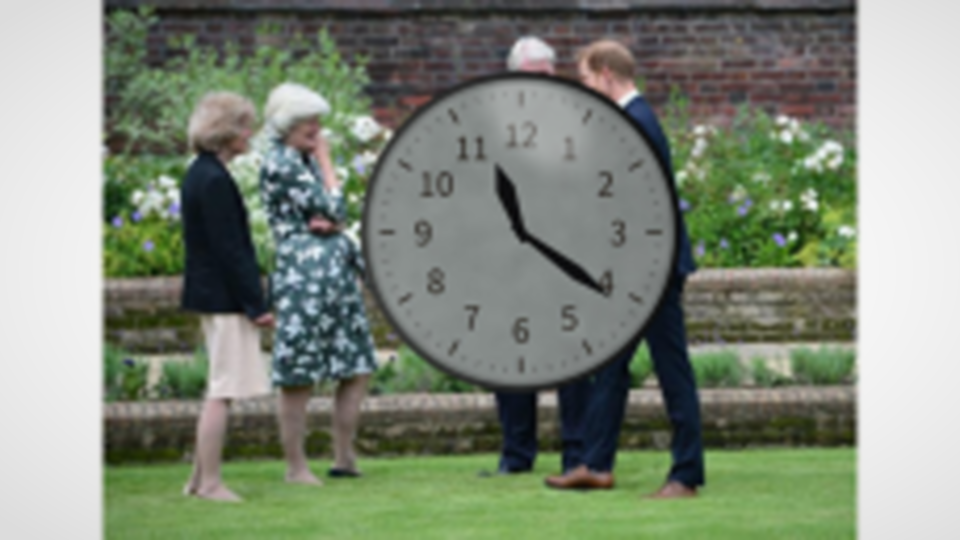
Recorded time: **11:21**
